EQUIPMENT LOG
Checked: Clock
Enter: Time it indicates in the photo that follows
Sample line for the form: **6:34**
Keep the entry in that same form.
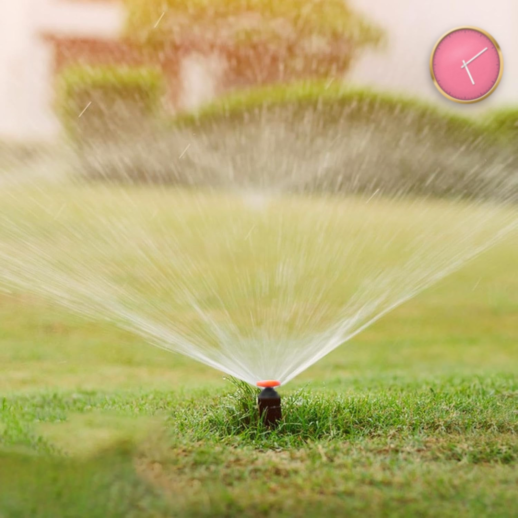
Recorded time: **5:09**
